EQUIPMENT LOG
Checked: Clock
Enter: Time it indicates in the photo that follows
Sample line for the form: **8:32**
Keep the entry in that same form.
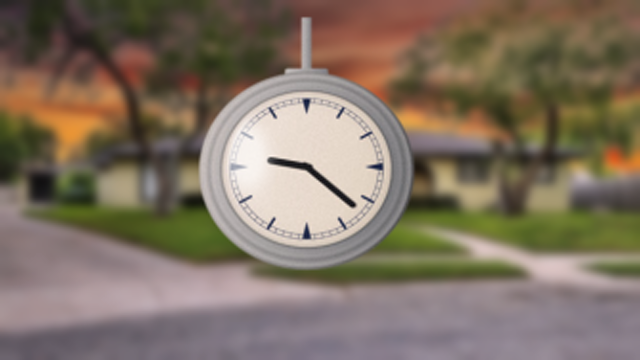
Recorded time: **9:22**
